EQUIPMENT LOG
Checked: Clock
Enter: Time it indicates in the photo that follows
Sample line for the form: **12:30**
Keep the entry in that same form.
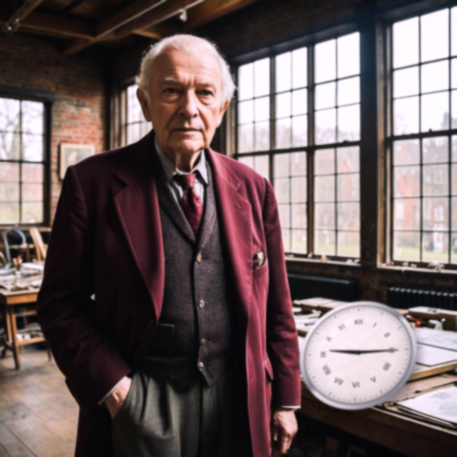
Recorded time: **9:15**
